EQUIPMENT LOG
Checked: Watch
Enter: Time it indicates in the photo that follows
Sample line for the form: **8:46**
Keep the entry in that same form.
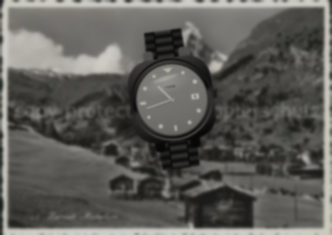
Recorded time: **10:43**
